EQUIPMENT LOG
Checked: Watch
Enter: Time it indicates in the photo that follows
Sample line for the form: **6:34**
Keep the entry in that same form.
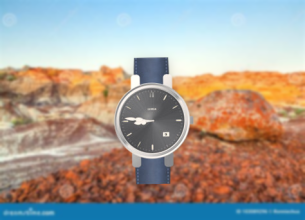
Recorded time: **8:46**
